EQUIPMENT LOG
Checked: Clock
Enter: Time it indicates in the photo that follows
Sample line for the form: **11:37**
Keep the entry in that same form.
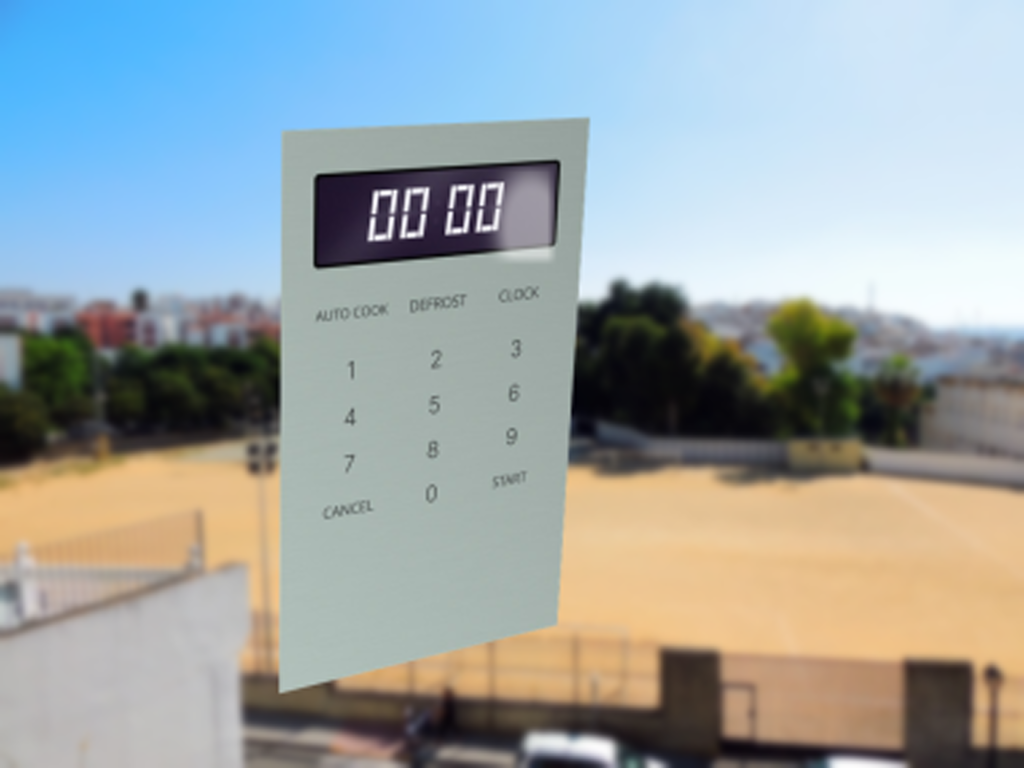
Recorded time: **0:00**
